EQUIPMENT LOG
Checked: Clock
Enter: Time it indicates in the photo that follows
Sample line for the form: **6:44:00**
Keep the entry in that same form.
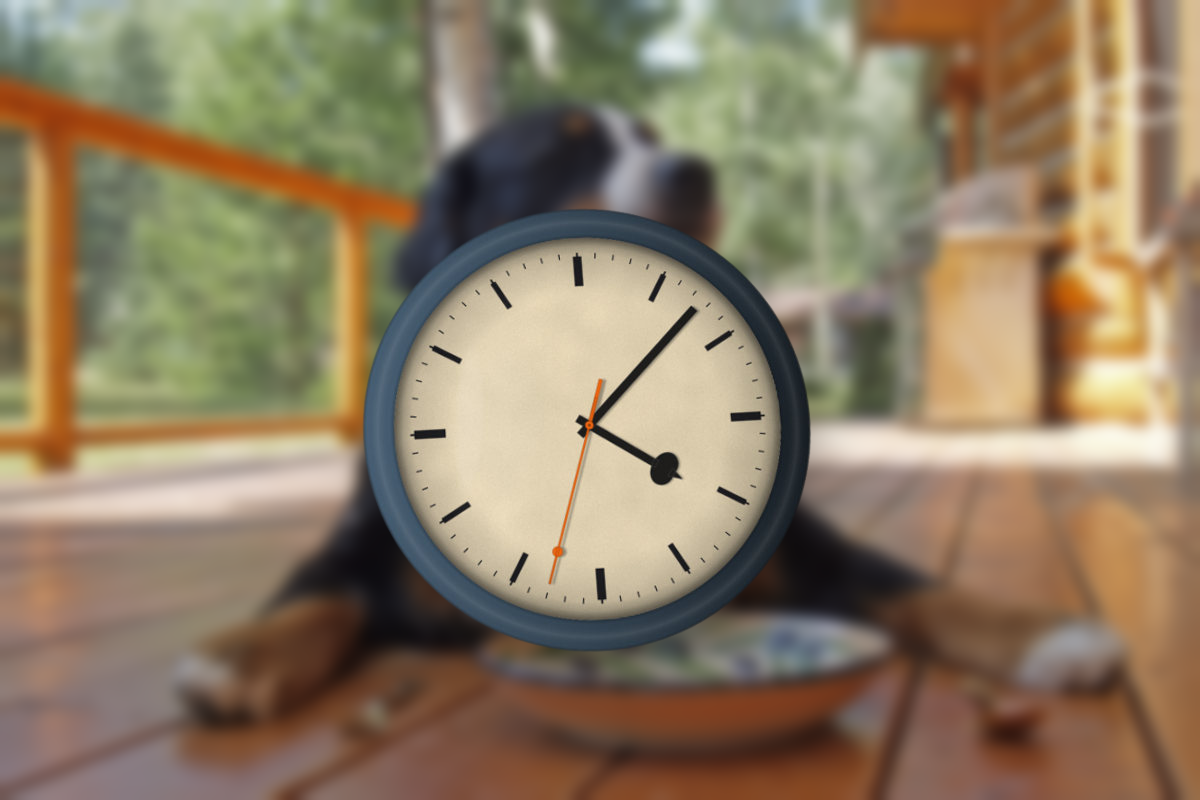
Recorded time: **4:07:33**
